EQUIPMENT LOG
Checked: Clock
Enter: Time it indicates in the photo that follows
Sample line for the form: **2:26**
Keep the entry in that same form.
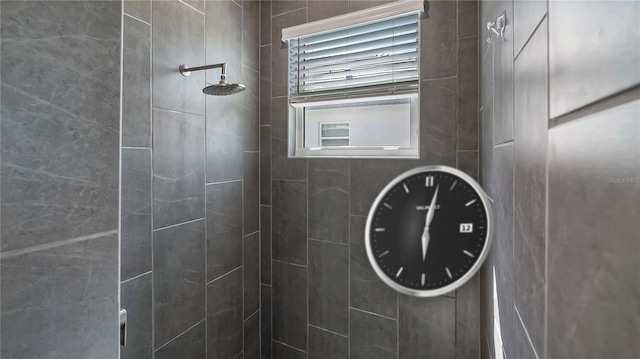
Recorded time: **6:02**
